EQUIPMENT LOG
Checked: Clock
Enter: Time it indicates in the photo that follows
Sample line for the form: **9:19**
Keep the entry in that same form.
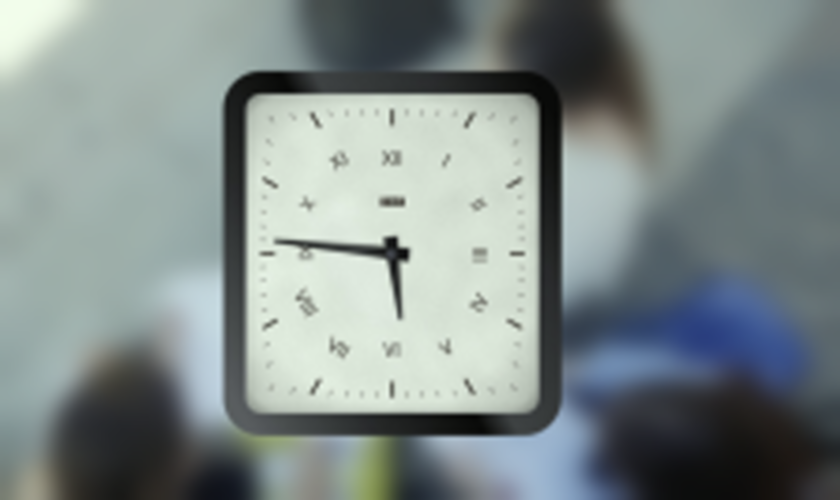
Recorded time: **5:46**
